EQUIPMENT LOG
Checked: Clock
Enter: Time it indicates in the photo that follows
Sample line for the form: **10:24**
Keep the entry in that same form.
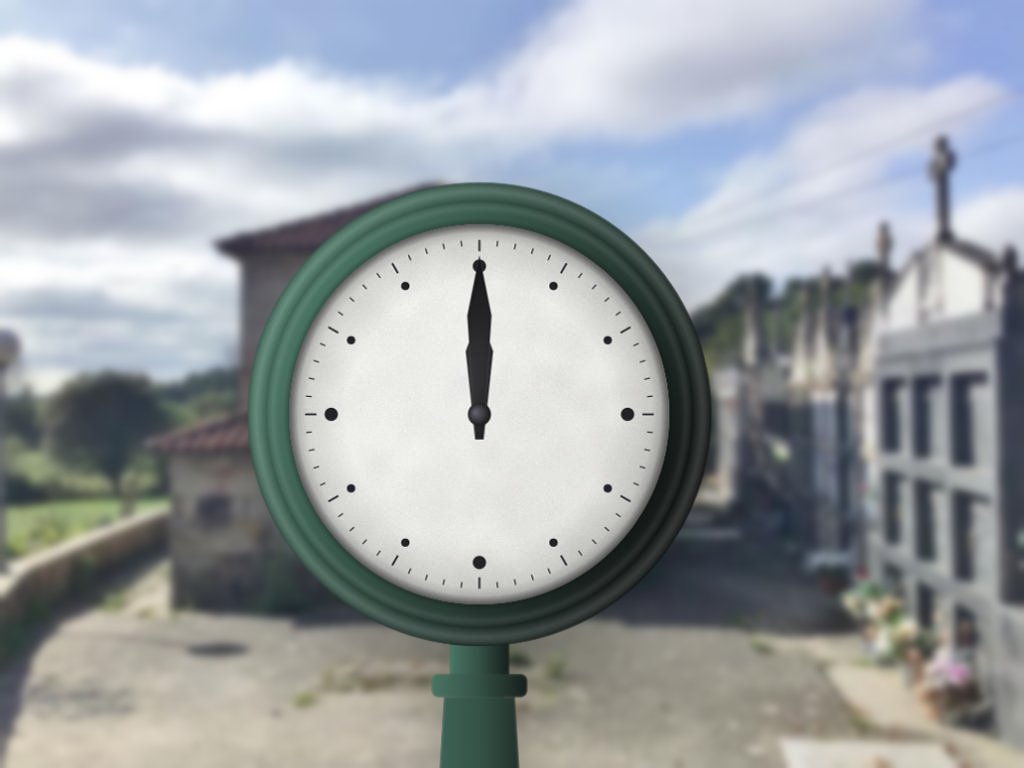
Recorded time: **12:00**
